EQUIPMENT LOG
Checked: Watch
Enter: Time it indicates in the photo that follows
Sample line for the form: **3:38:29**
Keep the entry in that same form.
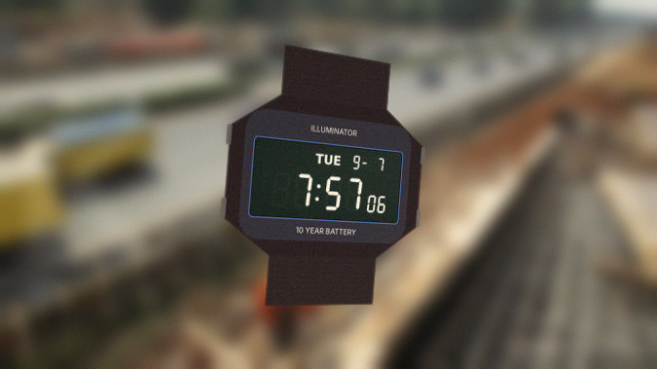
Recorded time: **7:57:06**
